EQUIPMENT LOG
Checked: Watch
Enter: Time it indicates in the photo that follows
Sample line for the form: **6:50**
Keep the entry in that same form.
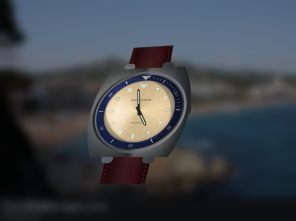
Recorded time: **4:58**
